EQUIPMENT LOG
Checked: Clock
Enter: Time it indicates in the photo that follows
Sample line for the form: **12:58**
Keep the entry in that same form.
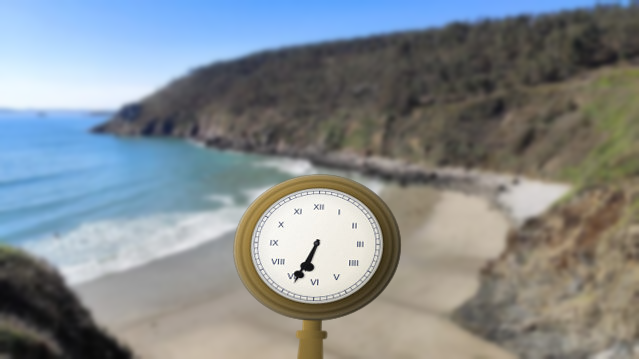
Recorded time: **6:34**
